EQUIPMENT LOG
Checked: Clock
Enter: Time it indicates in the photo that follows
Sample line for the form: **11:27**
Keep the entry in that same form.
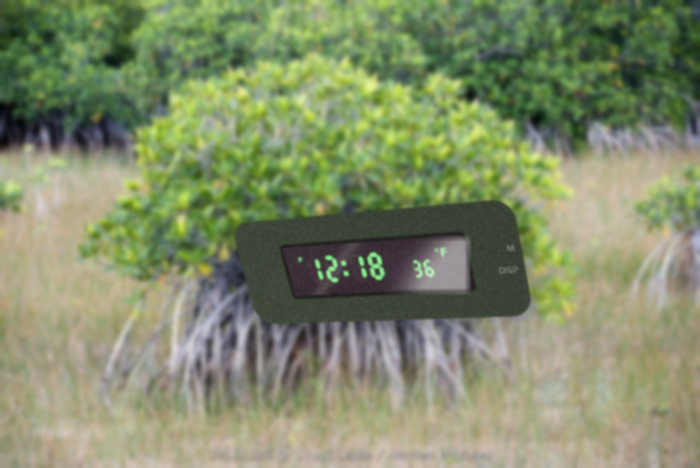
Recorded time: **12:18**
